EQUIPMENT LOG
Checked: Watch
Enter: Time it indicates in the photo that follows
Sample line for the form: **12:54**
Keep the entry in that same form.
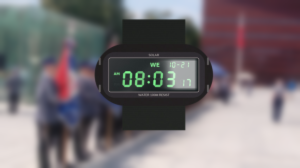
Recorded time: **8:03**
